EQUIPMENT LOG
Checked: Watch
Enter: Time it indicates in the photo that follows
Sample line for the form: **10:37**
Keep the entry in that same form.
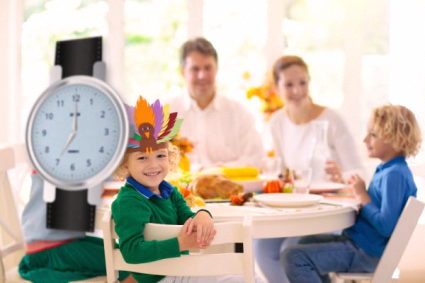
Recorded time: **7:00**
